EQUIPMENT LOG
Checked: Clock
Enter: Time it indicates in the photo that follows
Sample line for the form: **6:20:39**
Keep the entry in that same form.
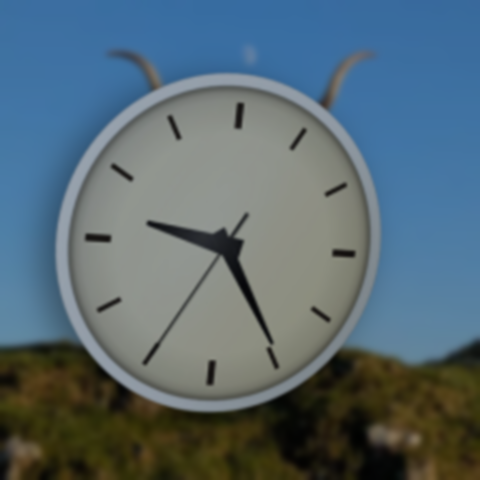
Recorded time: **9:24:35**
